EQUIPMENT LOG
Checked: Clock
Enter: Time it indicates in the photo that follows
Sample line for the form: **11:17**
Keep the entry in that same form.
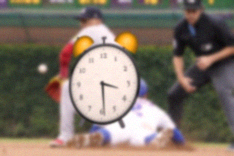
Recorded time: **3:29**
